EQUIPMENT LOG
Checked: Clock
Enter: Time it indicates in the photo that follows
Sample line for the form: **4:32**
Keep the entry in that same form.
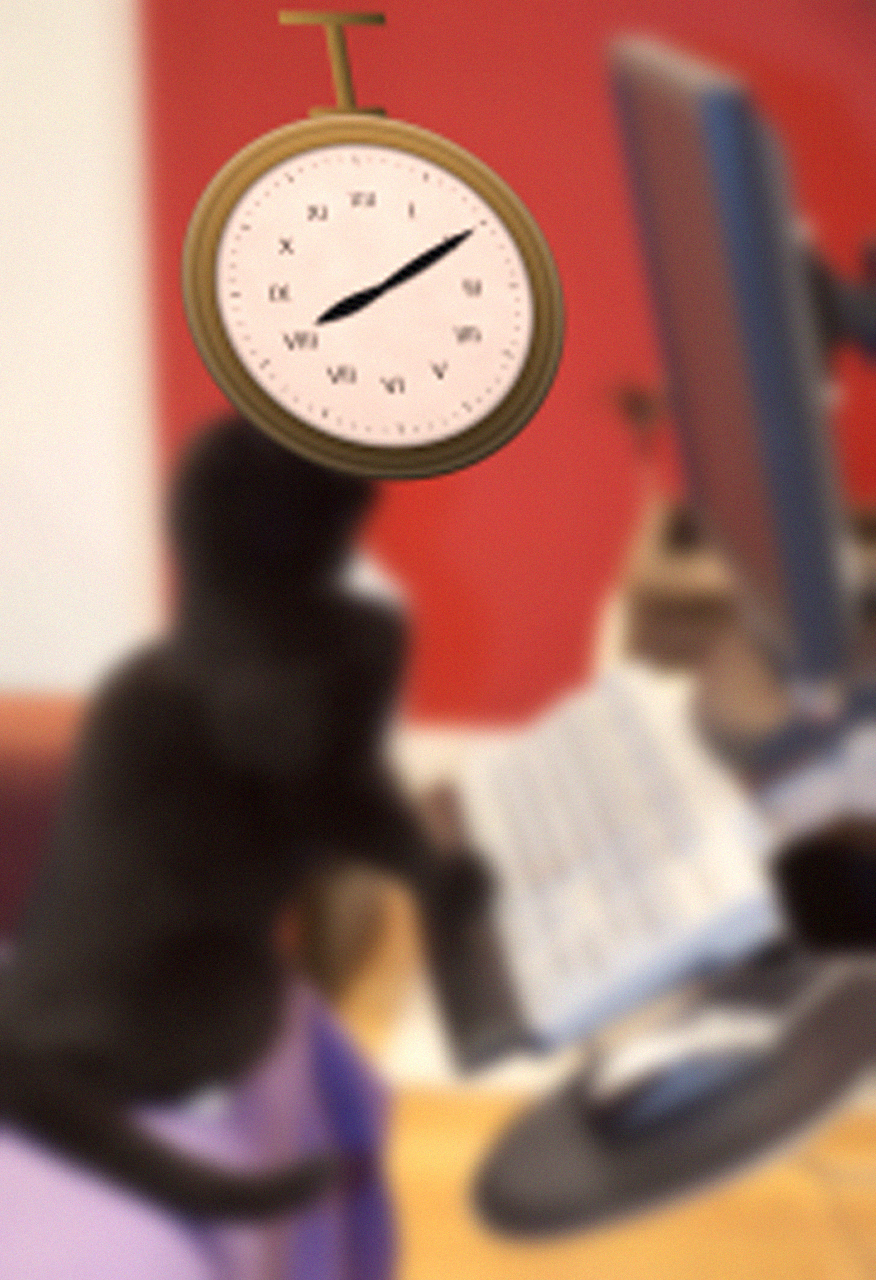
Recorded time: **8:10**
